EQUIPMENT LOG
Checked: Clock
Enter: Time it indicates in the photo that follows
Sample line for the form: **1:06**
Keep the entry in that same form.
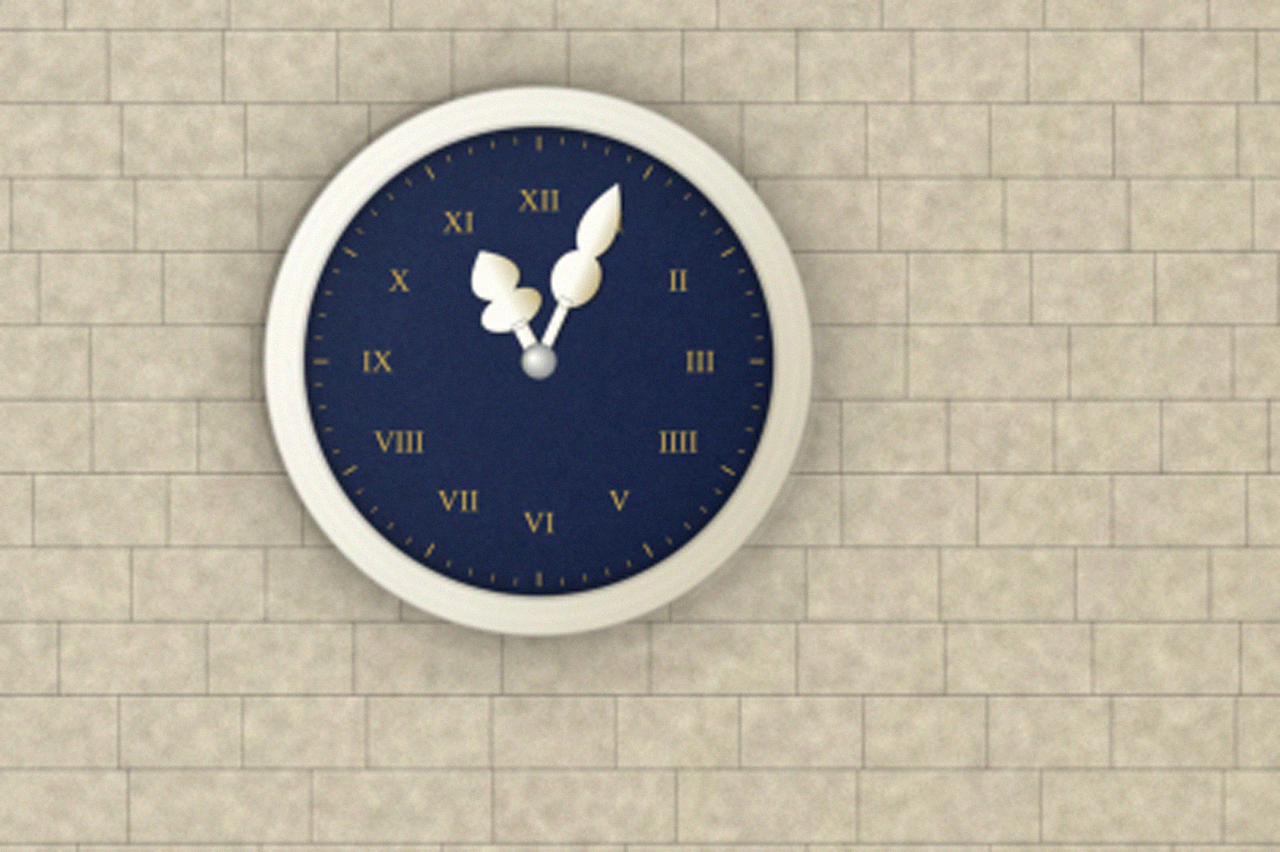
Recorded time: **11:04**
